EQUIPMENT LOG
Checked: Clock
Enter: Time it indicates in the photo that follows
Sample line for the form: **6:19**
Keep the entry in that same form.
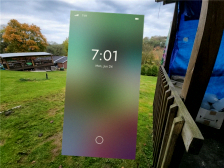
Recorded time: **7:01**
